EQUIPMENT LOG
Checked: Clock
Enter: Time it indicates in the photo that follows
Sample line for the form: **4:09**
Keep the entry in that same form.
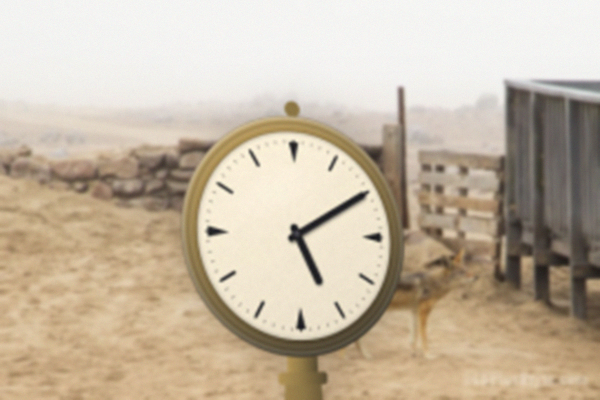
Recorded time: **5:10**
